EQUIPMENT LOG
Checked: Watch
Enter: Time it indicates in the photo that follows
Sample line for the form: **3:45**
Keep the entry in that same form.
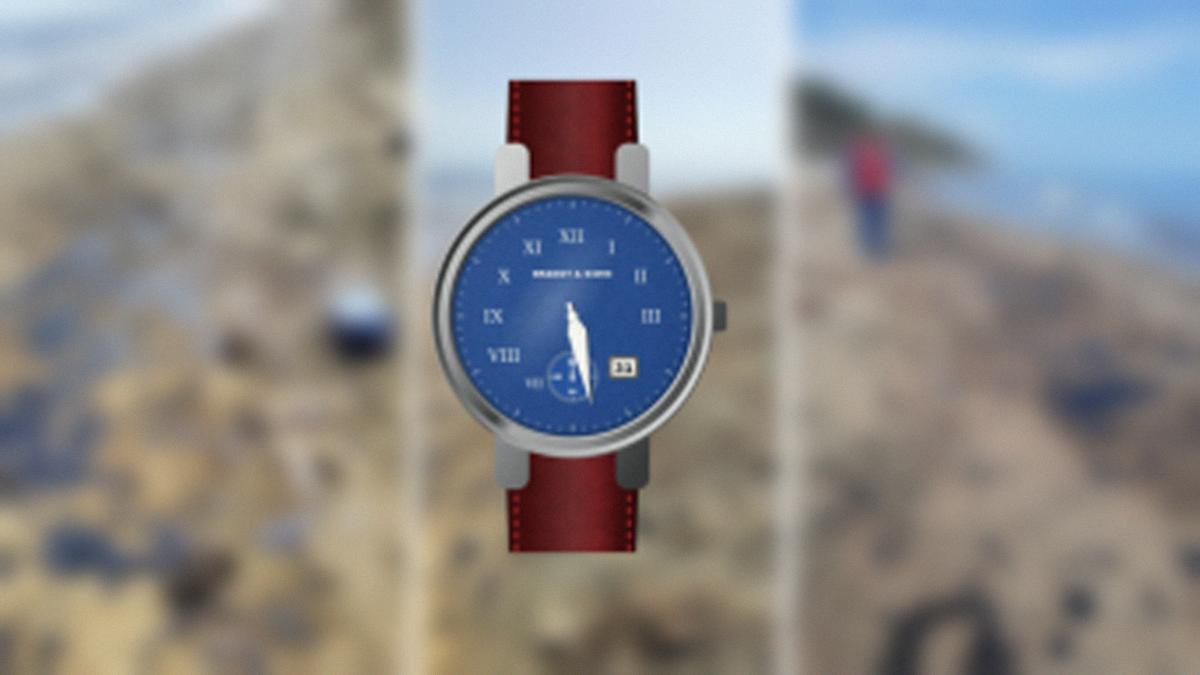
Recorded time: **5:28**
